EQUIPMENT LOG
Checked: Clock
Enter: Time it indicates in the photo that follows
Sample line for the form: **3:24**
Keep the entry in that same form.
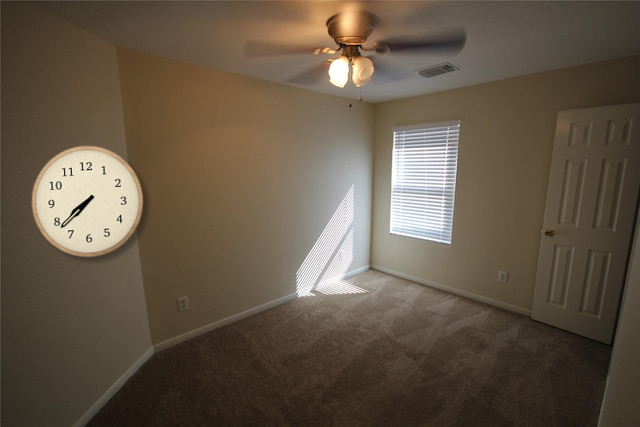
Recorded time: **7:38**
